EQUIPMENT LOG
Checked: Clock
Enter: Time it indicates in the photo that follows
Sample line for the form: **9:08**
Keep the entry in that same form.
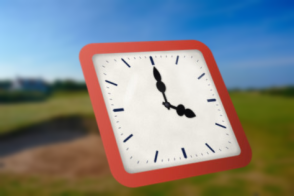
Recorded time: **4:00**
